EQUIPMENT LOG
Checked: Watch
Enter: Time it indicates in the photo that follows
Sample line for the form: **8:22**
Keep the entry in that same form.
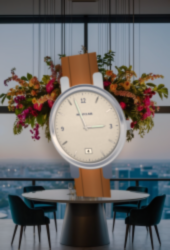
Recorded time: **2:57**
